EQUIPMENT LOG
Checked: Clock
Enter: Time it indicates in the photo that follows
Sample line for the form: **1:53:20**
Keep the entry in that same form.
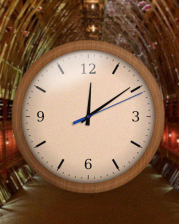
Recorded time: **12:09:11**
